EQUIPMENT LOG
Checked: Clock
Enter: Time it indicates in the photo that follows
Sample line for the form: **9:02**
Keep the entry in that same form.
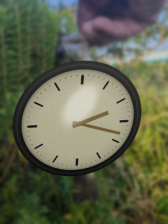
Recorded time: **2:18**
